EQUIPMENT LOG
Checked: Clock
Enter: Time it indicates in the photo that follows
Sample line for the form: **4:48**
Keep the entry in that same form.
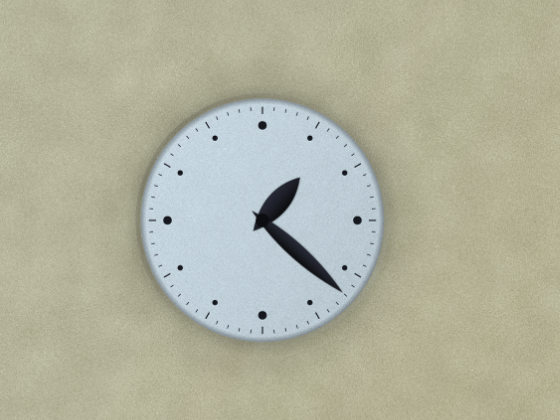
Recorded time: **1:22**
